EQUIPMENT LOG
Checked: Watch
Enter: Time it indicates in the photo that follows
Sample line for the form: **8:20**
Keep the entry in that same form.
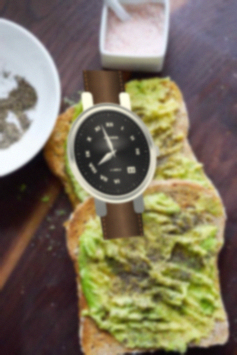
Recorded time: **7:57**
